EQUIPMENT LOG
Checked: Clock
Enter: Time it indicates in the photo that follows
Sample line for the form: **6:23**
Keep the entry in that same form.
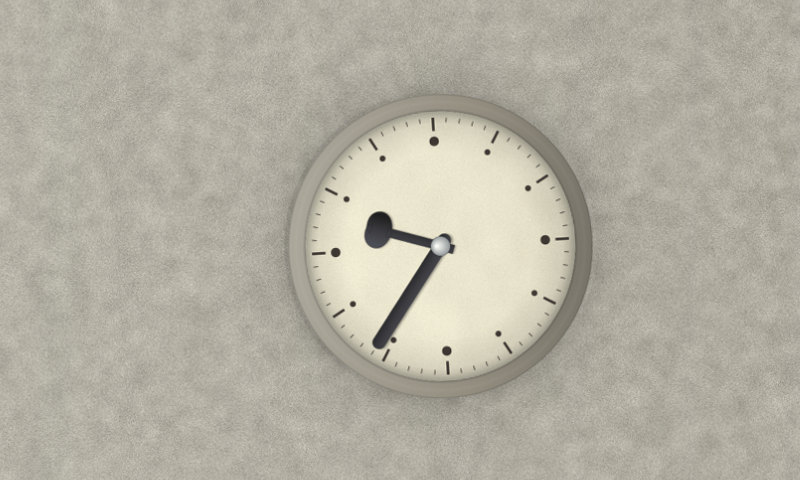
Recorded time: **9:36**
